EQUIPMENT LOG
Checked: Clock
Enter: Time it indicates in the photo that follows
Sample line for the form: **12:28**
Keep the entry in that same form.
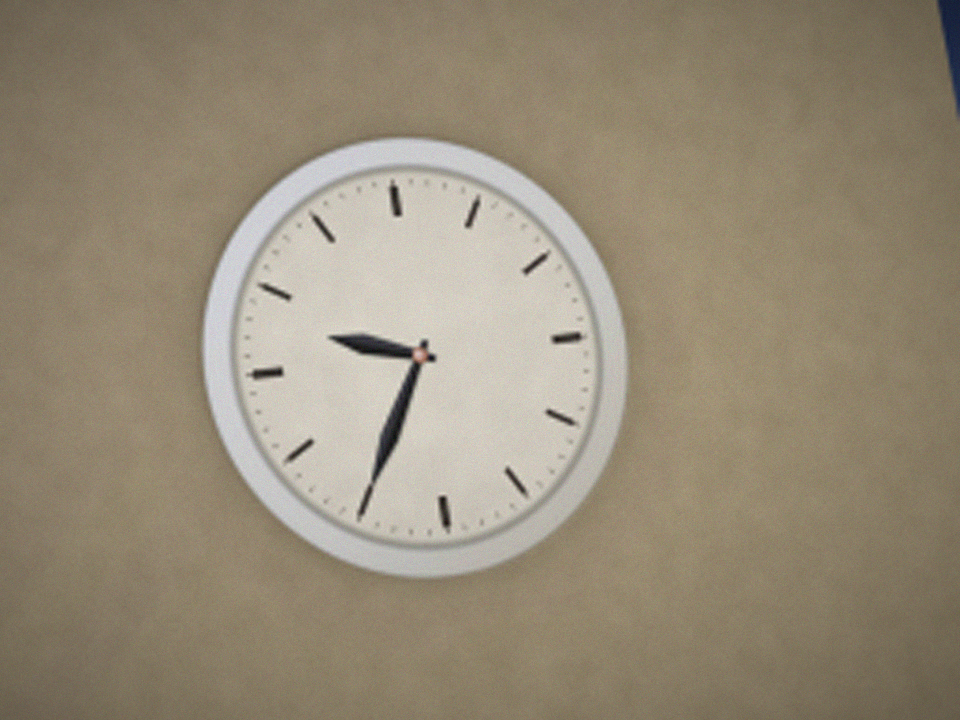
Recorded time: **9:35**
